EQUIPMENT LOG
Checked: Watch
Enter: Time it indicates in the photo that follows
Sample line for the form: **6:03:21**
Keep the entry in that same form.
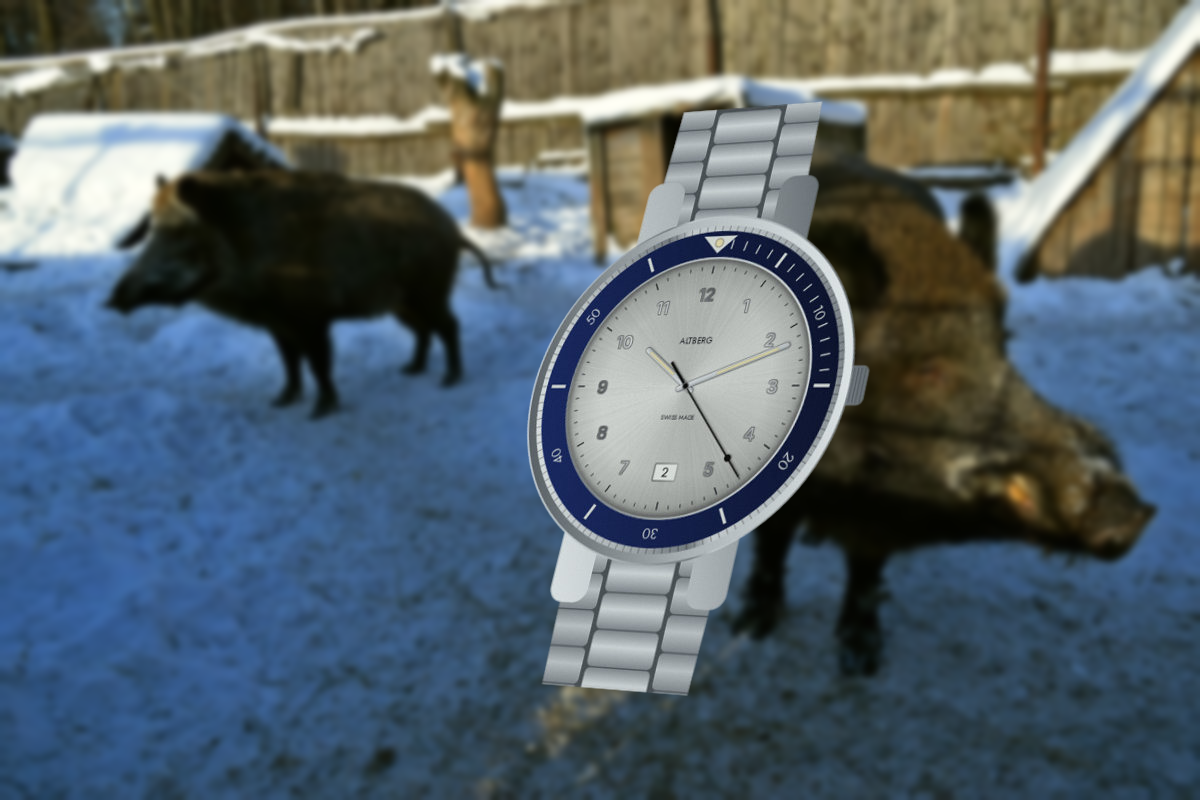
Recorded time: **10:11:23**
